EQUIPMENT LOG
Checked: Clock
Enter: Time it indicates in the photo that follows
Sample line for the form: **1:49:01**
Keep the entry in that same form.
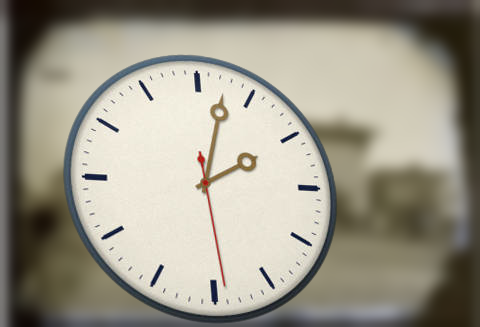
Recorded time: **2:02:29**
